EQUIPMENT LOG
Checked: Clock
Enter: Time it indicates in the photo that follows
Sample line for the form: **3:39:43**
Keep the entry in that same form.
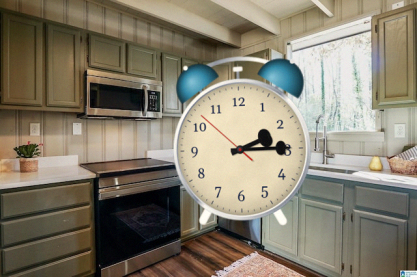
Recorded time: **2:14:52**
